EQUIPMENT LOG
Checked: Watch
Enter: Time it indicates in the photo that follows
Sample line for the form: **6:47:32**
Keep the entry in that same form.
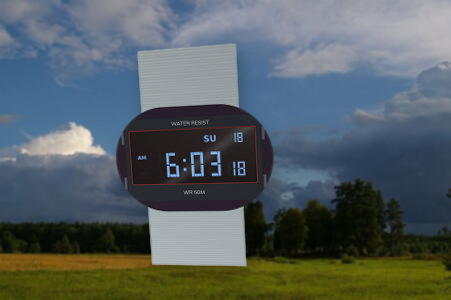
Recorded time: **6:03:18**
